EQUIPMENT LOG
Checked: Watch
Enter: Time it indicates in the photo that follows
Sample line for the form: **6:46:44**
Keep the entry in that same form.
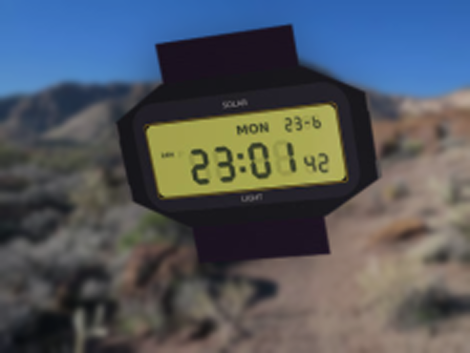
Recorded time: **23:01:42**
